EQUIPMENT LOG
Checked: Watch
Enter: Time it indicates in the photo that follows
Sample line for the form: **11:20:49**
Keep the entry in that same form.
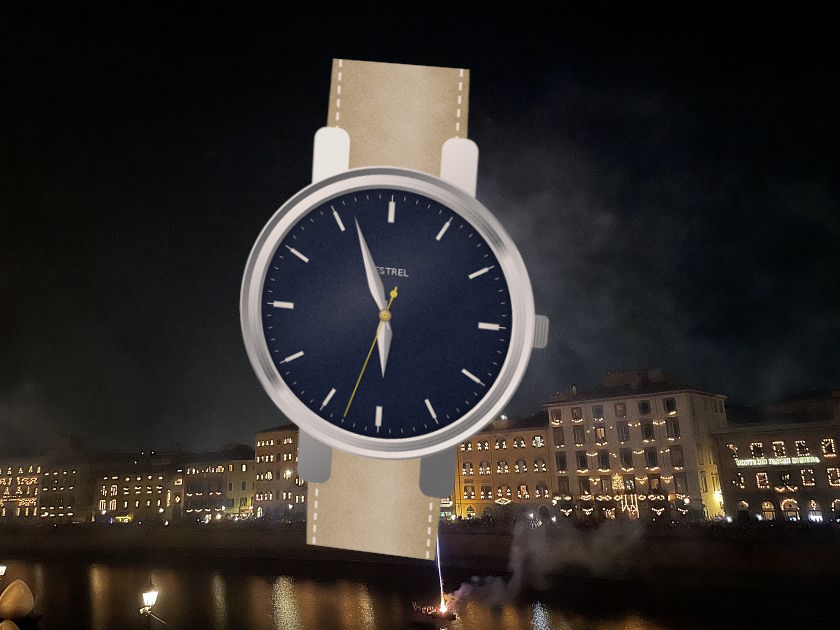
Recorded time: **5:56:33**
